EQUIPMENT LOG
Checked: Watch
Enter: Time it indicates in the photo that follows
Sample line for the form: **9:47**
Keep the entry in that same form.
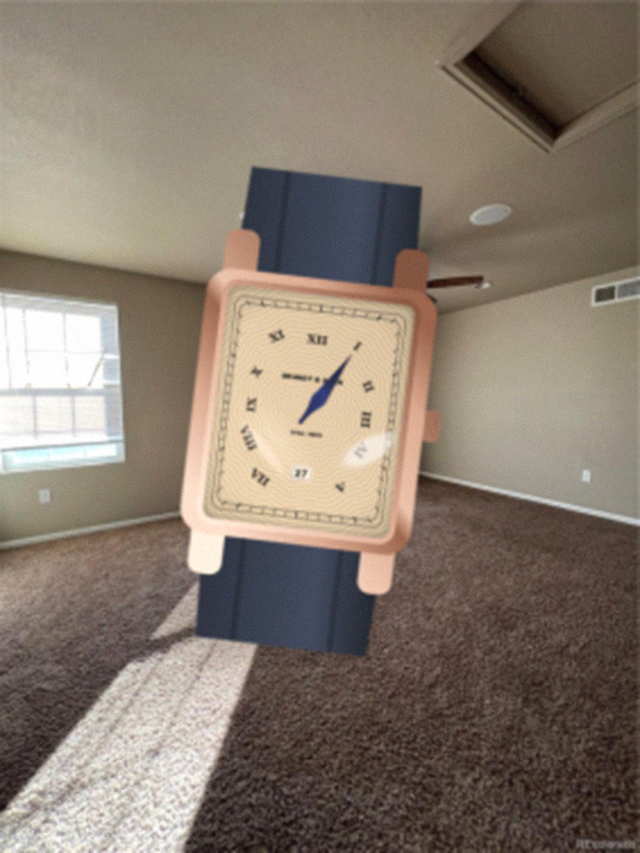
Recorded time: **1:05**
